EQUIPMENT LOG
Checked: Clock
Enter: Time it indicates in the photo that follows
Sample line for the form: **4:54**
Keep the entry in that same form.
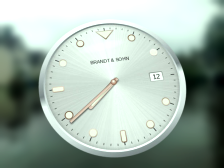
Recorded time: **7:39**
